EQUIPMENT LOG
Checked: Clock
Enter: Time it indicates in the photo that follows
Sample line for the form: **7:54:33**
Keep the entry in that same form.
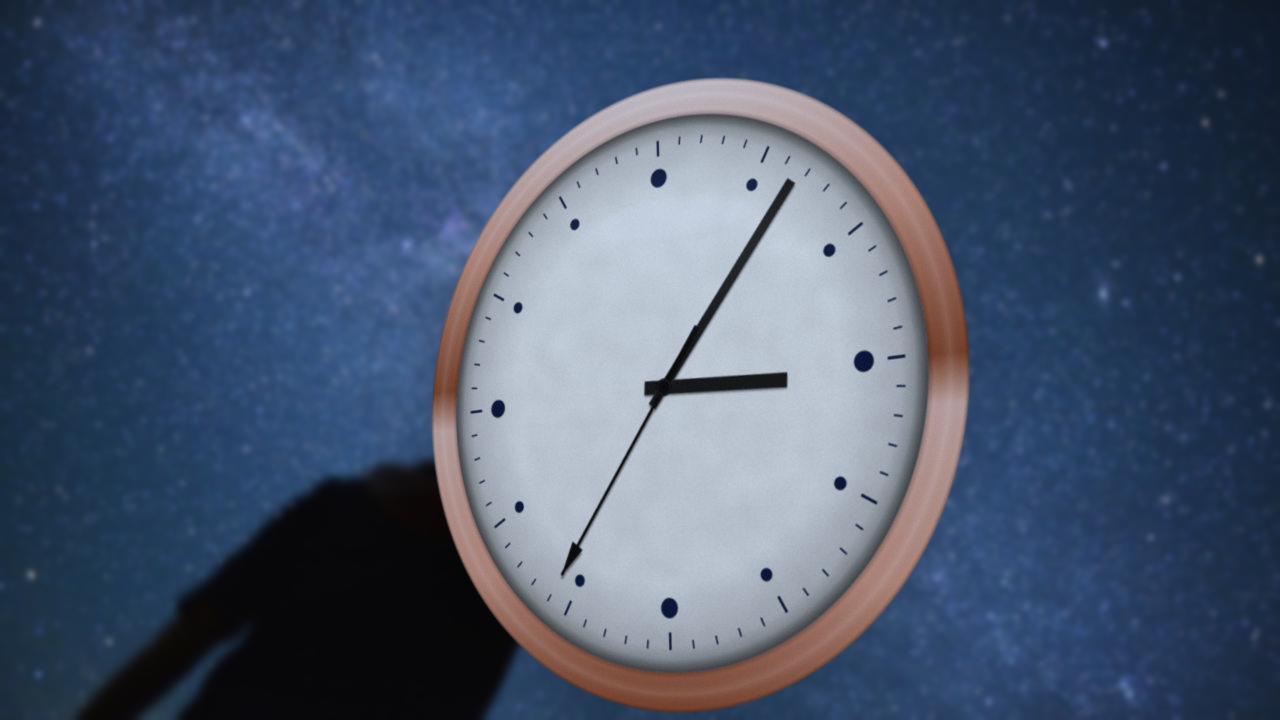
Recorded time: **3:06:36**
